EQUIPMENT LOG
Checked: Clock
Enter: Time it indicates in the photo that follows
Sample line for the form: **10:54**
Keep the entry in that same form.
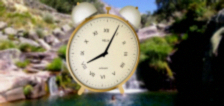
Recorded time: **8:04**
